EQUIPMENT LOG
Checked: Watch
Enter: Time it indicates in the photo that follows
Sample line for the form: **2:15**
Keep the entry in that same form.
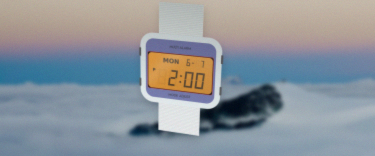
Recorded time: **2:00**
